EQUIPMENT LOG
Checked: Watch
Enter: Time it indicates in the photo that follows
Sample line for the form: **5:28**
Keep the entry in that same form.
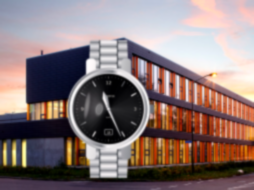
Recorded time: **11:26**
